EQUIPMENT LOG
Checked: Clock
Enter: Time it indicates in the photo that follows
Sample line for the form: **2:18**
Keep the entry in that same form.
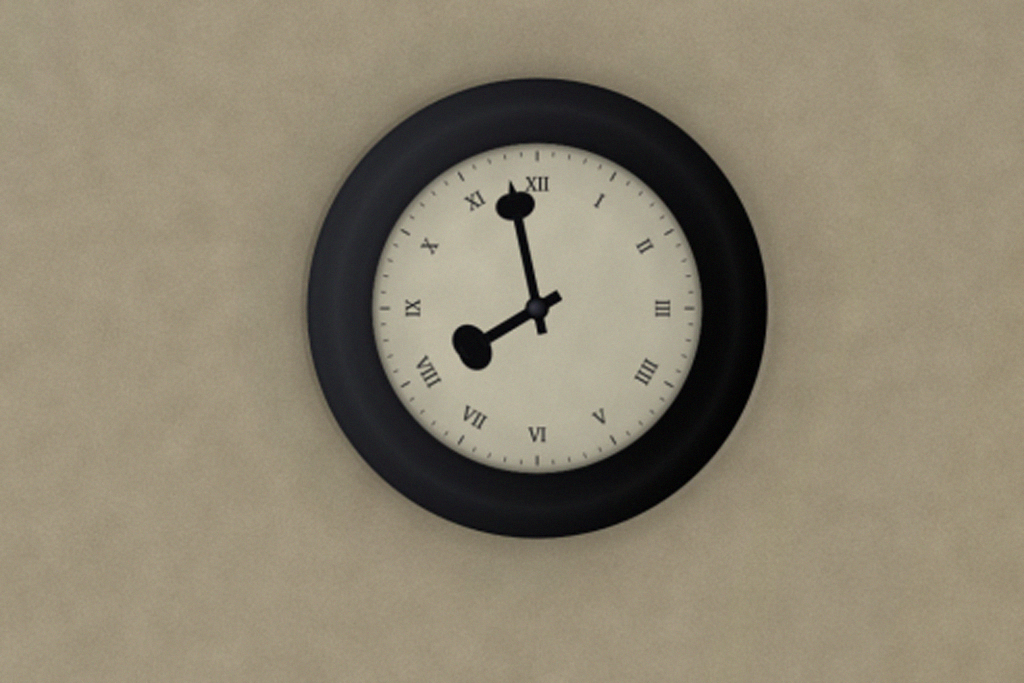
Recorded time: **7:58**
